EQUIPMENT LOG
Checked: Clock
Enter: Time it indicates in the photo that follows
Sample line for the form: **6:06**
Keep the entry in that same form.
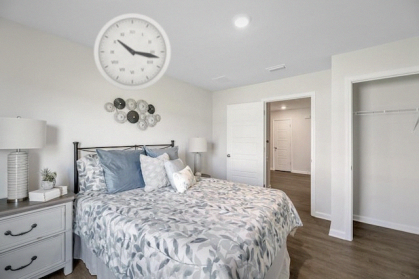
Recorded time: **10:17**
